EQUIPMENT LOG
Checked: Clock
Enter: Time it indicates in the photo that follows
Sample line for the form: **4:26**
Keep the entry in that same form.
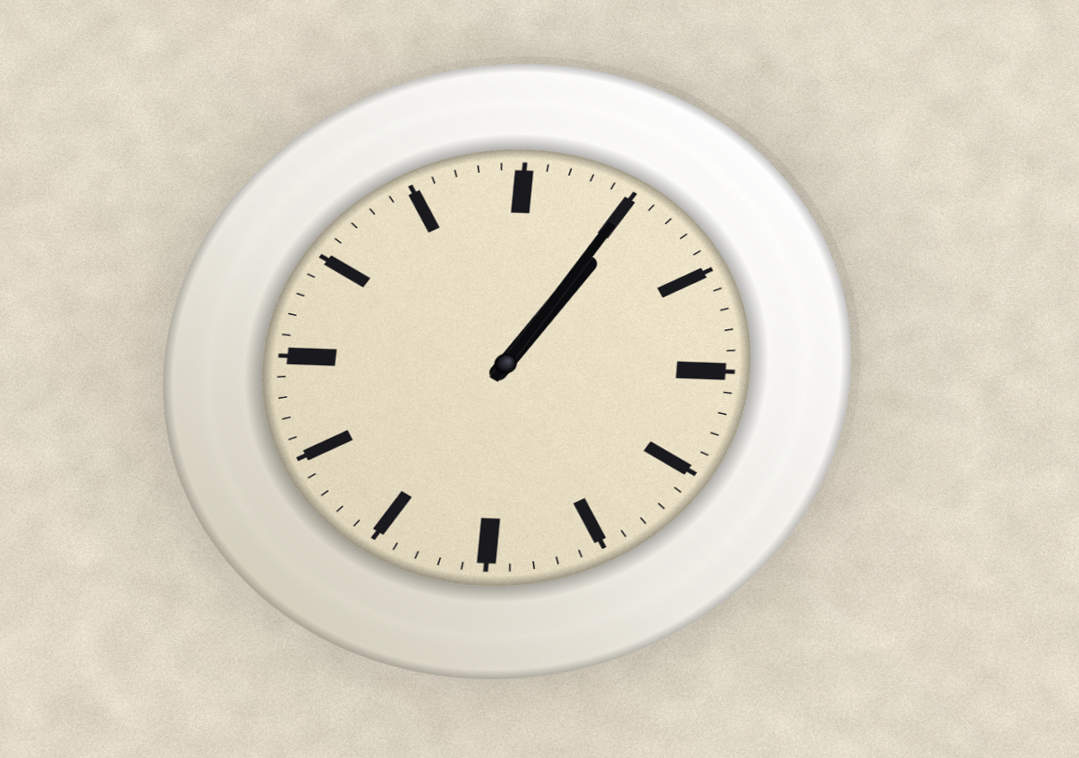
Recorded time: **1:05**
